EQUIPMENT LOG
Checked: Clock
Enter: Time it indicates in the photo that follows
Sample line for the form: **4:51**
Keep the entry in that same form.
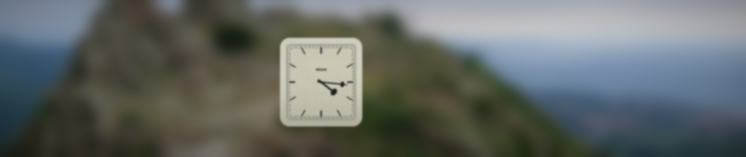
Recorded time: **4:16**
